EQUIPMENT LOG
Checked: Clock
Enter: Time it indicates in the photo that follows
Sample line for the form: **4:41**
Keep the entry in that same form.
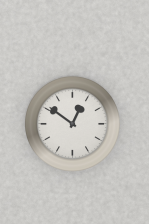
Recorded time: **12:51**
